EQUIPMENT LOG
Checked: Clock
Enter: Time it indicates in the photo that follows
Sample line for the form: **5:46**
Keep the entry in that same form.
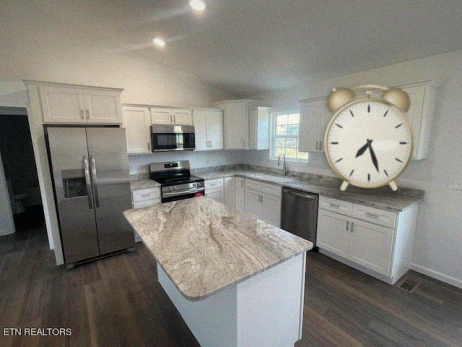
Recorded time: **7:27**
